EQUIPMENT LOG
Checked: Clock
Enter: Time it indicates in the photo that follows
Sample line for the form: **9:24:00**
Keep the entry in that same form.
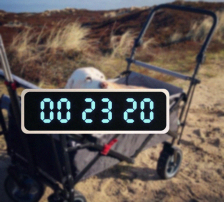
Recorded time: **0:23:20**
